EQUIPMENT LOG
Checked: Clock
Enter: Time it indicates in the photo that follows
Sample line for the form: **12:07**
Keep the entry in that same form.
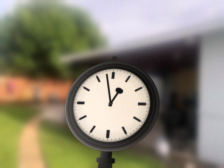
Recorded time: **12:58**
